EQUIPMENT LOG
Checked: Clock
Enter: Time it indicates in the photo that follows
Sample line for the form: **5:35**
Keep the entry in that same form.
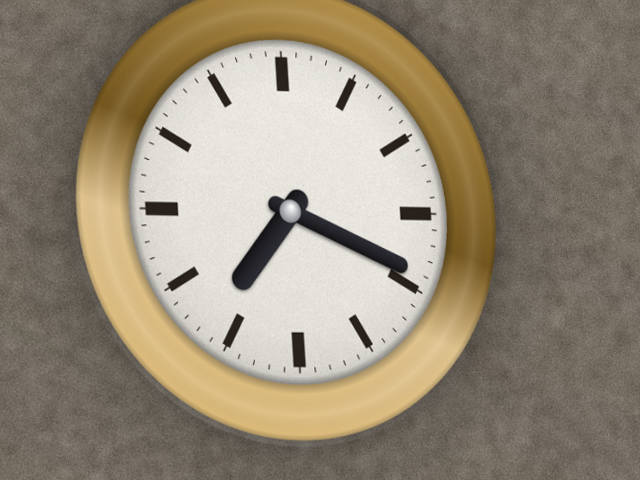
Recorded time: **7:19**
